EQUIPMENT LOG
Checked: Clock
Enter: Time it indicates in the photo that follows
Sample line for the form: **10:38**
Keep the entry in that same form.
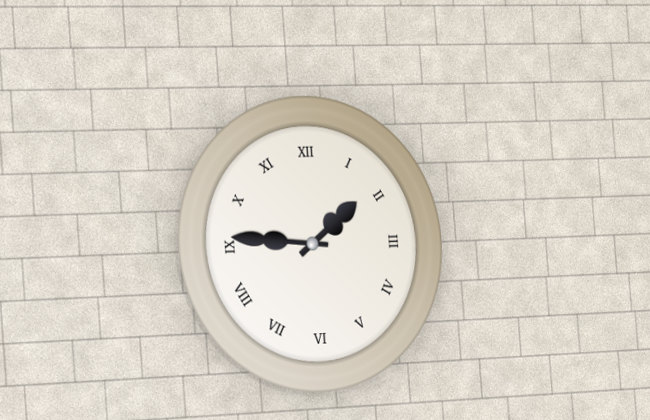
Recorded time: **1:46**
